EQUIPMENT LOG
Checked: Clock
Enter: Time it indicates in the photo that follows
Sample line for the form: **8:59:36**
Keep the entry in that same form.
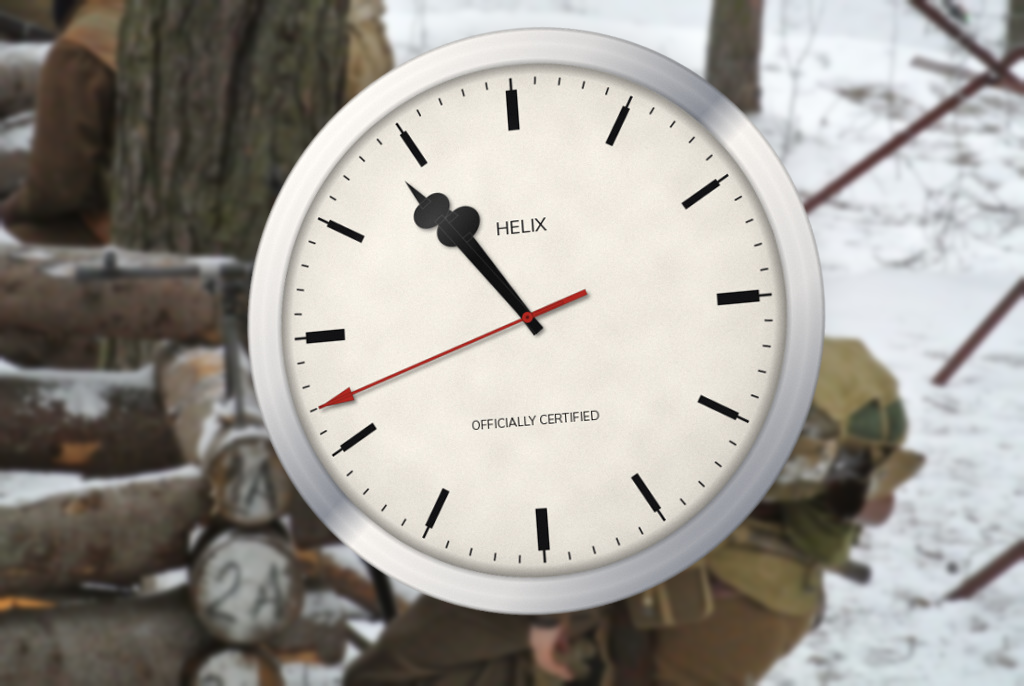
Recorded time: **10:53:42**
